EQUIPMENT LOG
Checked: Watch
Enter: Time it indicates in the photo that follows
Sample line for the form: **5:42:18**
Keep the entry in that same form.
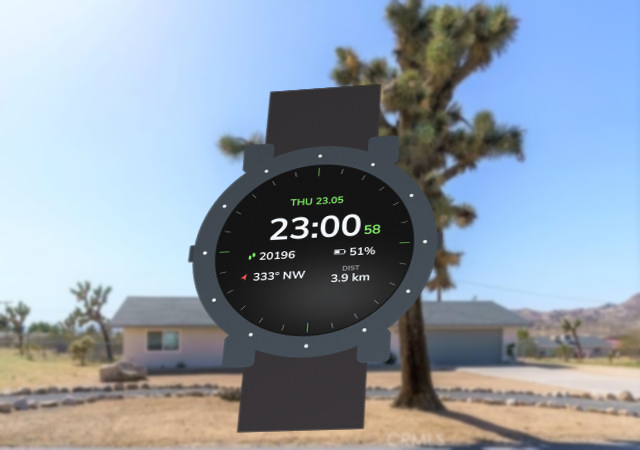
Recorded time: **23:00:58**
